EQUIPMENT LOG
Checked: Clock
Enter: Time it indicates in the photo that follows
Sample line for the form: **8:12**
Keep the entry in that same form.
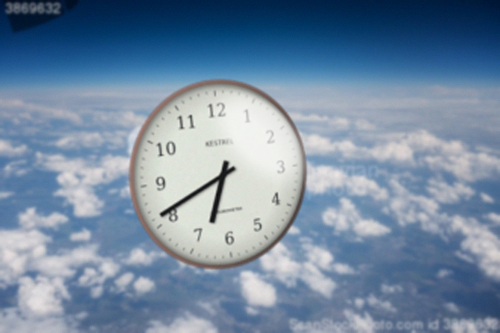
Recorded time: **6:41**
